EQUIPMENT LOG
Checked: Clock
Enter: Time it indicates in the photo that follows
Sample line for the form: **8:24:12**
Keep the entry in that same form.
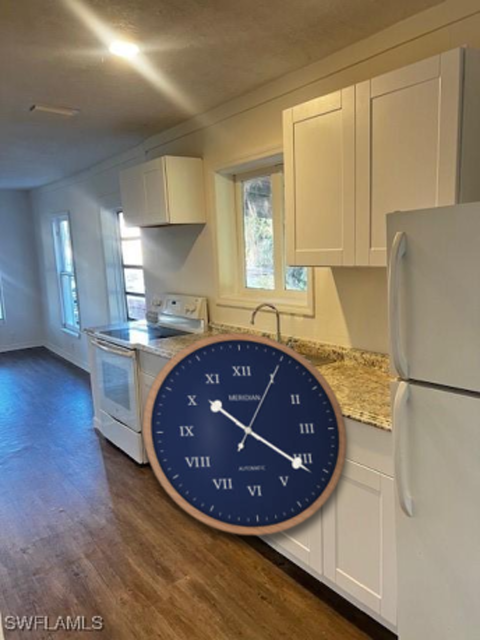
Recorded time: **10:21:05**
